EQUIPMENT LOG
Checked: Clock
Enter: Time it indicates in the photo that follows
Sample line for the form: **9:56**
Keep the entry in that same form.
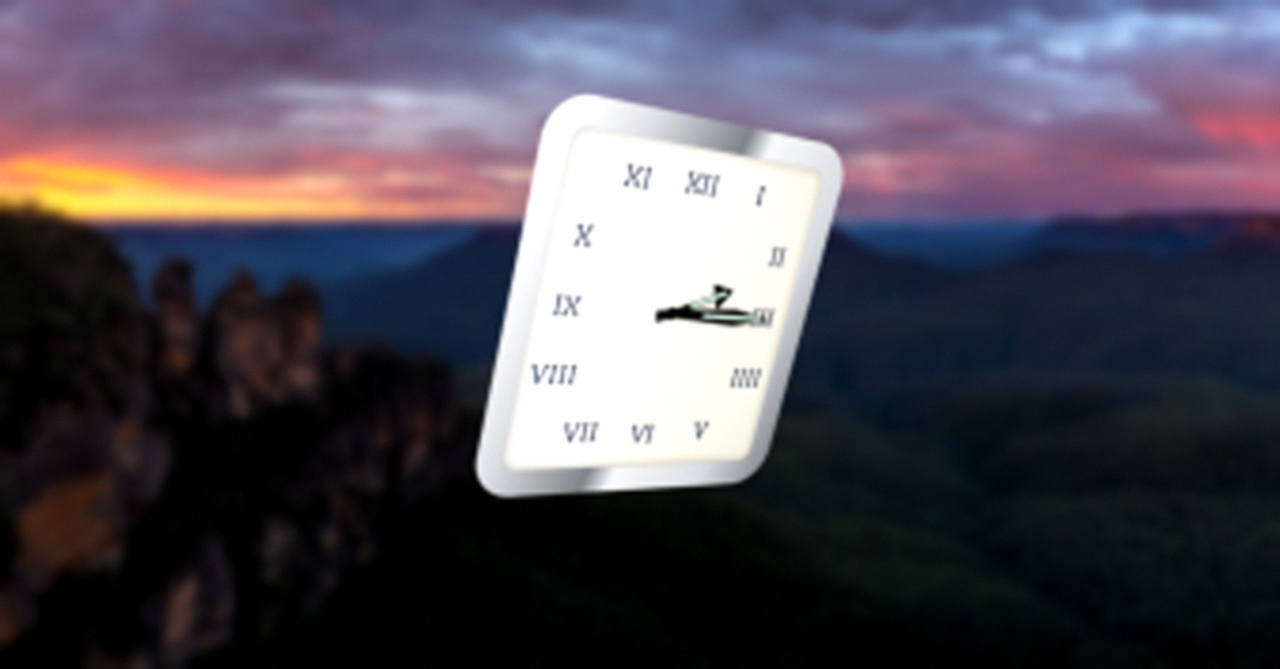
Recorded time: **2:15**
